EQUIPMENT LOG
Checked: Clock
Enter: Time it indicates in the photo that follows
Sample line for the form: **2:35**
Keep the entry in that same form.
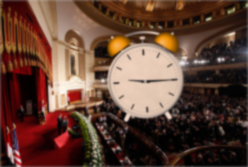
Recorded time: **9:15**
